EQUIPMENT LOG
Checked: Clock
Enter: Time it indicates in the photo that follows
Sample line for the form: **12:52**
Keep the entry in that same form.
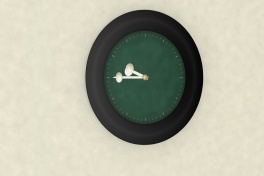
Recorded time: **9:45**
